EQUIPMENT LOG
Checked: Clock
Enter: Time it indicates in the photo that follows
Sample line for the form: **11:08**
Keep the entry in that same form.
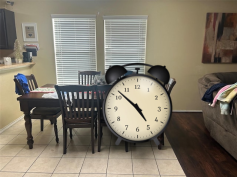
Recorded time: **4:52**
